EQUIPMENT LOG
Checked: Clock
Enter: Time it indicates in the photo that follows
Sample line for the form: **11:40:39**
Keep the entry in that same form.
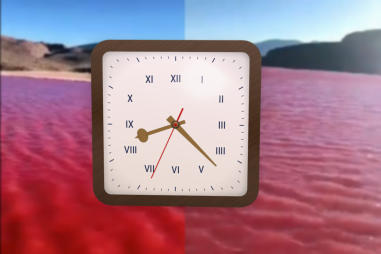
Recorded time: **8:22:34**
